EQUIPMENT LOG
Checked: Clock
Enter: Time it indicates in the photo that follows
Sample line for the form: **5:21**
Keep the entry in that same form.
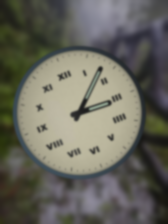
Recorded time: **3:08**
